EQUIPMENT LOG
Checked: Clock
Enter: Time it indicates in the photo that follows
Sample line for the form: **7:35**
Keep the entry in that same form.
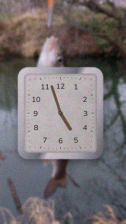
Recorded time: **4:57**
